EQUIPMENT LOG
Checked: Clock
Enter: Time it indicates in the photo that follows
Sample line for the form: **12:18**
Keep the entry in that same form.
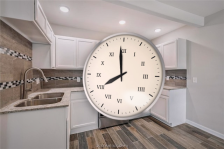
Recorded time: **7:59**
